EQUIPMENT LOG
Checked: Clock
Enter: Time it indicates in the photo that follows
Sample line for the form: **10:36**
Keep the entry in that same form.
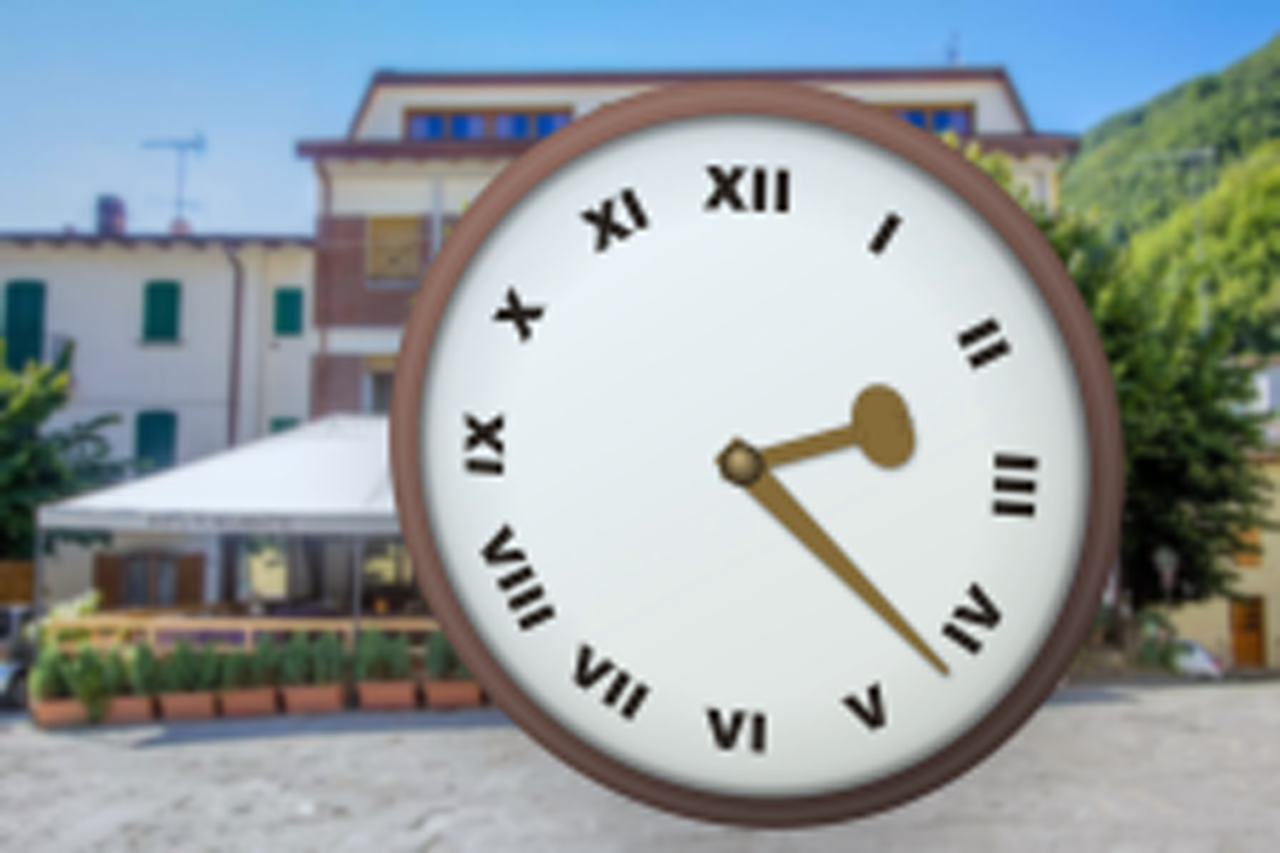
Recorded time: **2:22**
